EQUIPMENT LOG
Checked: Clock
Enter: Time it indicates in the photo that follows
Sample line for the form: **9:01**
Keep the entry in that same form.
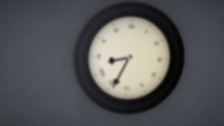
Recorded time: **8:34**
